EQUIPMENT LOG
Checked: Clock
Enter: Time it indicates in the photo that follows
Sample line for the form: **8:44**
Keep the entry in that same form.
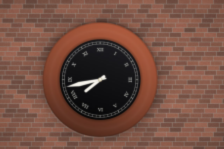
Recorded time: **7:43**
